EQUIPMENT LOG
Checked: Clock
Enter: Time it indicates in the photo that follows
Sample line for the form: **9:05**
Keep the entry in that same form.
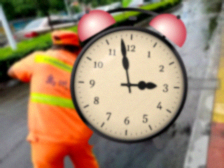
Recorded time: **2:58**
